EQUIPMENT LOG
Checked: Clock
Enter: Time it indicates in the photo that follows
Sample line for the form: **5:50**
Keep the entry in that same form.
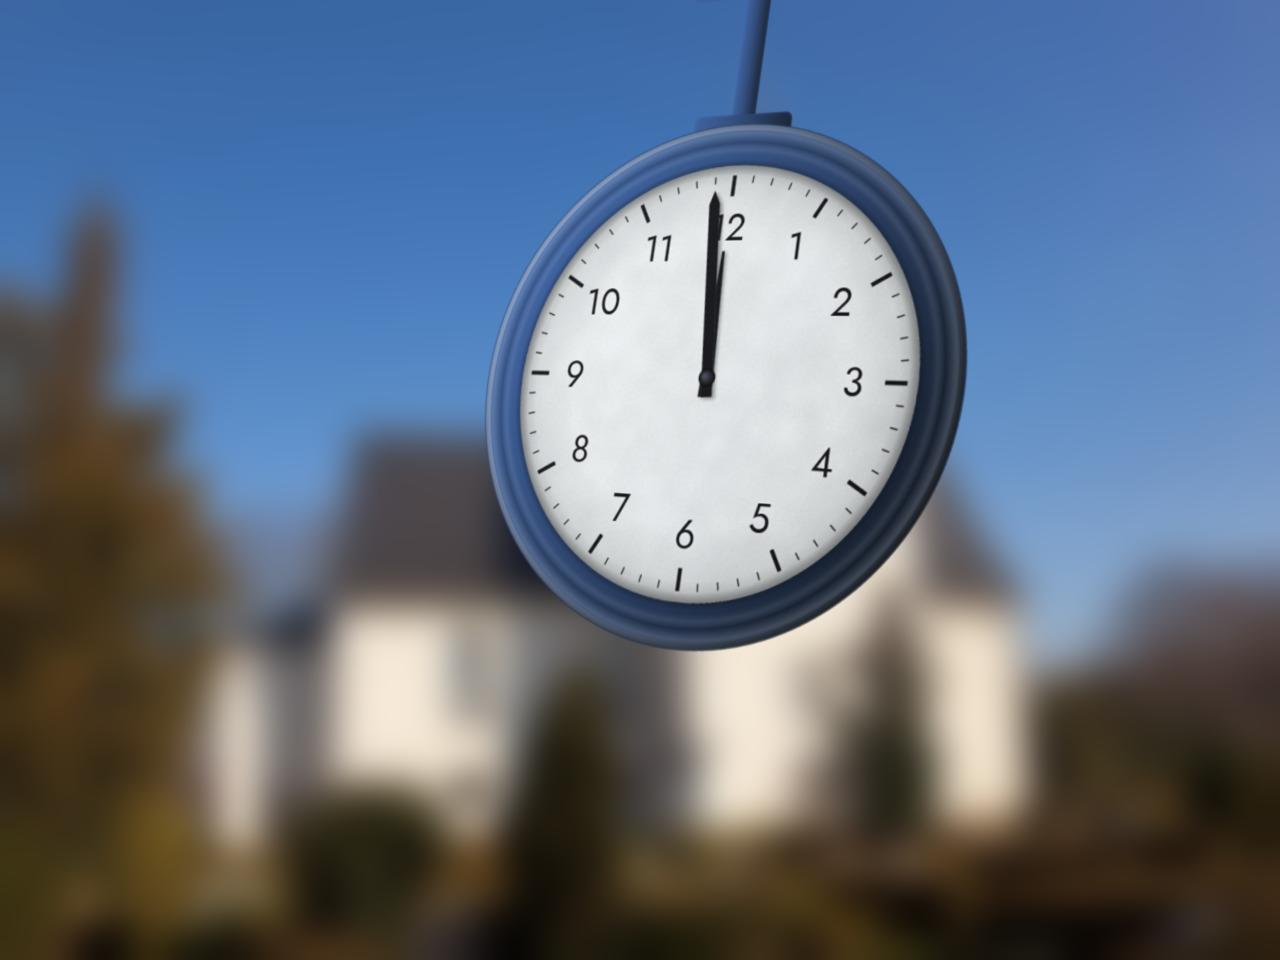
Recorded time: **11:59**
